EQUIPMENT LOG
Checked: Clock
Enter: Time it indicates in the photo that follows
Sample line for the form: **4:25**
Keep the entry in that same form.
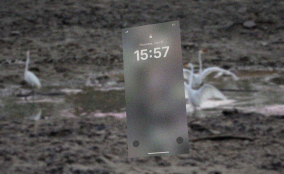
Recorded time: **15:57**
